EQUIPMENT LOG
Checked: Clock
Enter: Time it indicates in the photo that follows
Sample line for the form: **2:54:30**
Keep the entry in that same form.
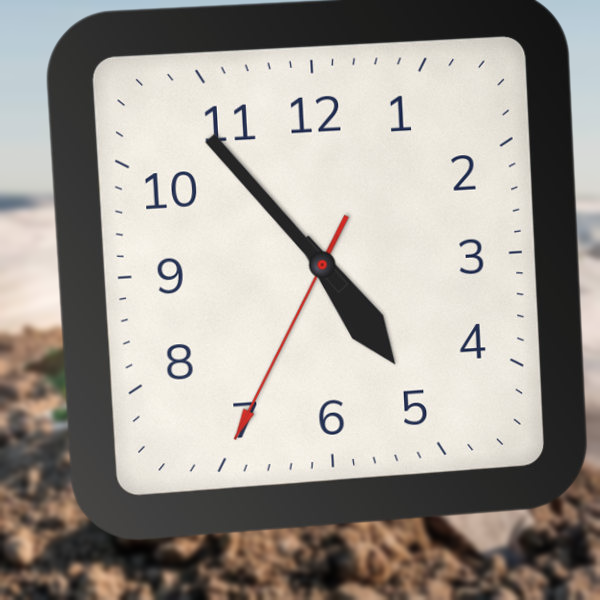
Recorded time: **4:53:35**
